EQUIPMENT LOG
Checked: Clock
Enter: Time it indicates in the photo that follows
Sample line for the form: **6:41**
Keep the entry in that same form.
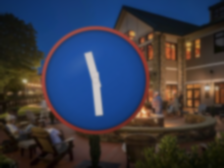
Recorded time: **11:29**
